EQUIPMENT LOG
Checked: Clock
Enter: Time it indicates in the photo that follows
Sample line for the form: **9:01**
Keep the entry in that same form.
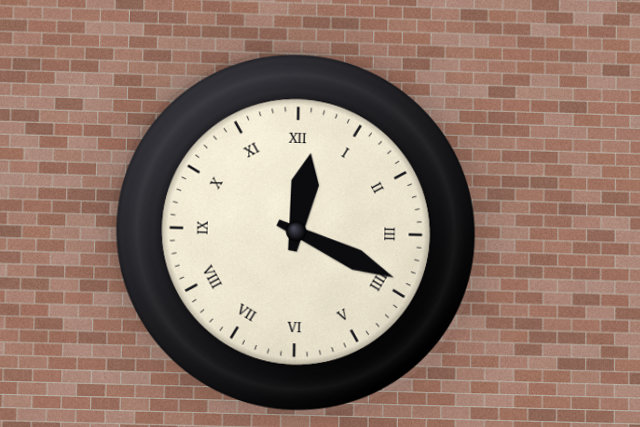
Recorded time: **12:19**
